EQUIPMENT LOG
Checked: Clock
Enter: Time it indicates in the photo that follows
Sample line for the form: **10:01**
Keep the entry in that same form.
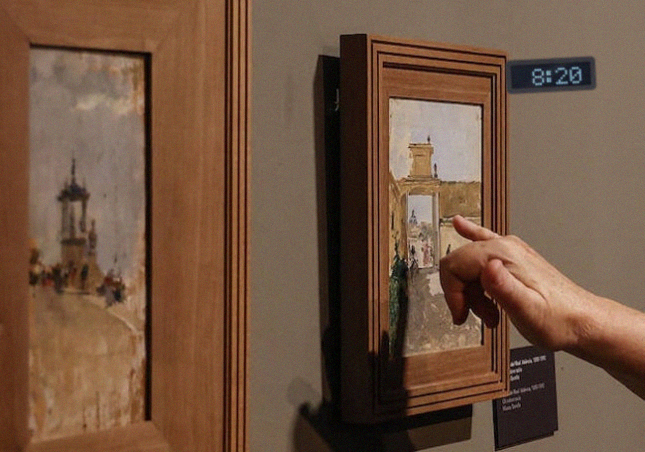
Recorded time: **8:20**
